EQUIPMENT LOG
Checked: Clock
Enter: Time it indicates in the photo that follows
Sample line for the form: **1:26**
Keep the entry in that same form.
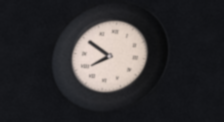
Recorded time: **7:50**
